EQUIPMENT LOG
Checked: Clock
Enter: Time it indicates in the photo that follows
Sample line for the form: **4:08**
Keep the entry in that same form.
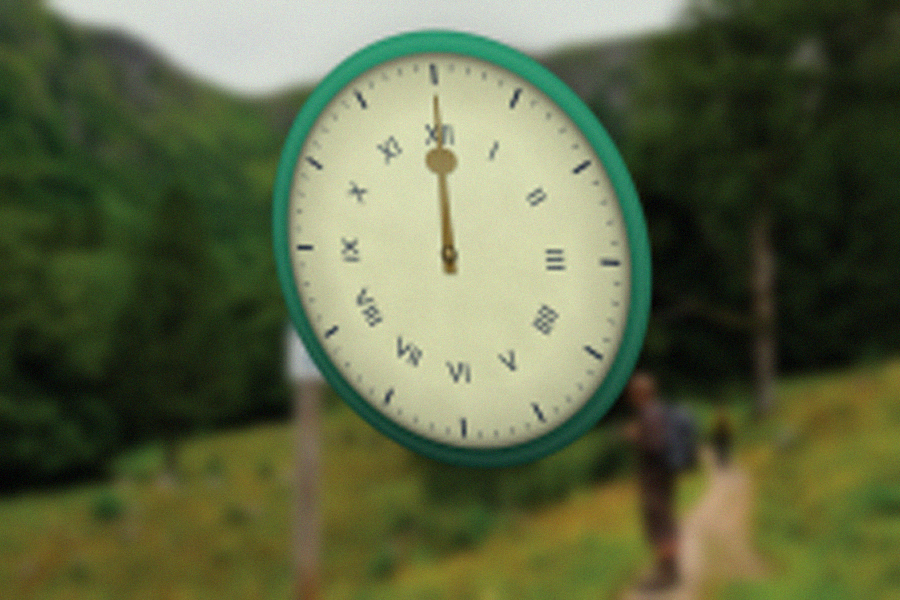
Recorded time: **12:00**
